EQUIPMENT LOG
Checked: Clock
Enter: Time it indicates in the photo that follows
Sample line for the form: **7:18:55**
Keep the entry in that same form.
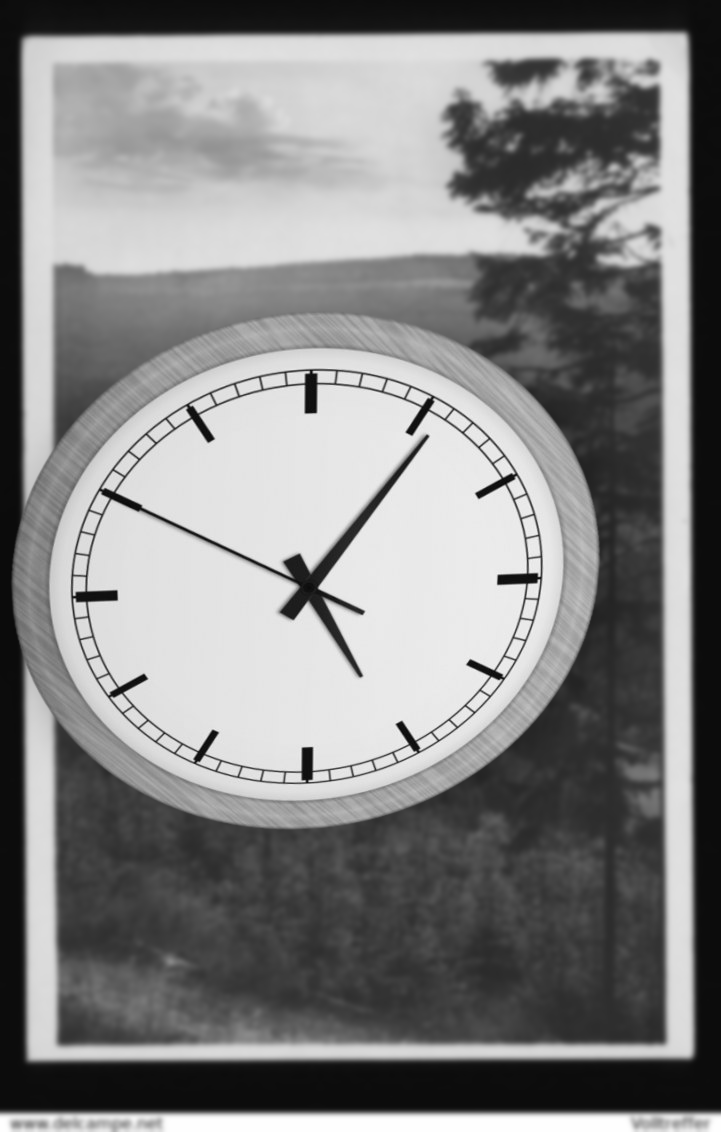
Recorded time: **5:05:50**
